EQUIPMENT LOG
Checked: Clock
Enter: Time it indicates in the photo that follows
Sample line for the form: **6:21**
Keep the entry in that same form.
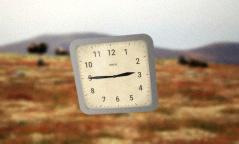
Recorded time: **2:45**
